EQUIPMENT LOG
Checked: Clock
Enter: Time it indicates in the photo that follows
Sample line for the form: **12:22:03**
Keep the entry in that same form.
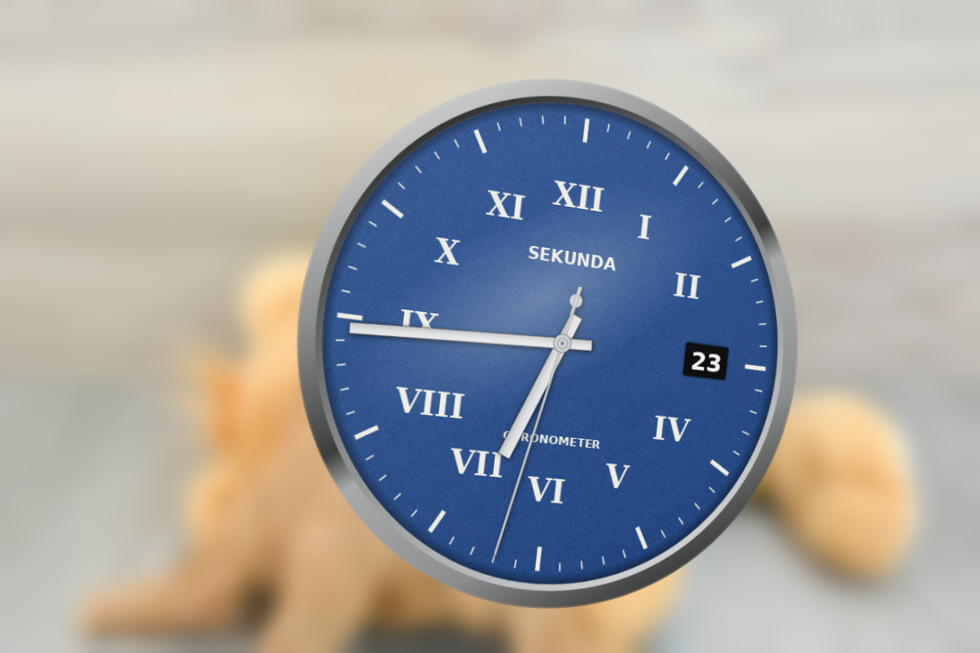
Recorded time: **6:44:32**
